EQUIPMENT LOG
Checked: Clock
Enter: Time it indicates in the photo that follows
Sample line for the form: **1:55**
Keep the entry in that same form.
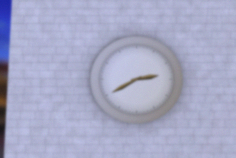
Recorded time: **2:40**
